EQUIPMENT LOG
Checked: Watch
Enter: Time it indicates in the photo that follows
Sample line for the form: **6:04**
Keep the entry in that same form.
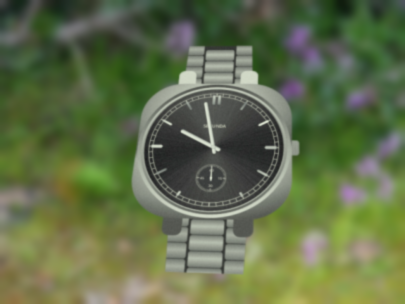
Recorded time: **9:58**
